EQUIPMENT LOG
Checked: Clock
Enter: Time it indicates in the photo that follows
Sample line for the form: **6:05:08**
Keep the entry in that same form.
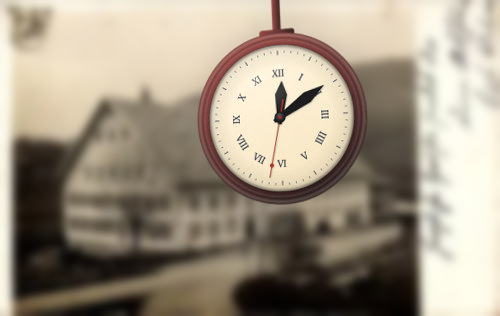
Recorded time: **12:09:32**
